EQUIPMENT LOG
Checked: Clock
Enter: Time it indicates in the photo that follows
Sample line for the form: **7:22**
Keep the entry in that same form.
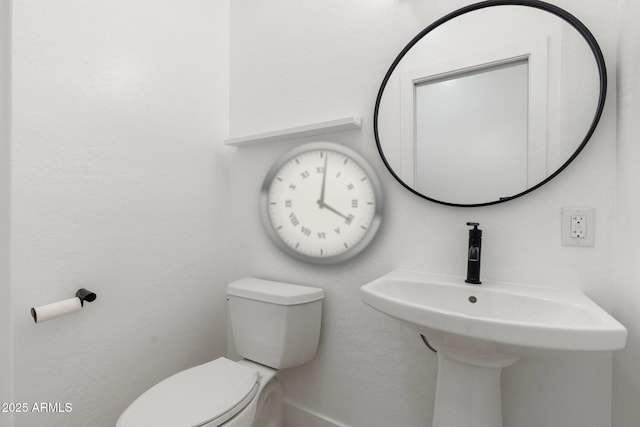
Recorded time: **4:01**
